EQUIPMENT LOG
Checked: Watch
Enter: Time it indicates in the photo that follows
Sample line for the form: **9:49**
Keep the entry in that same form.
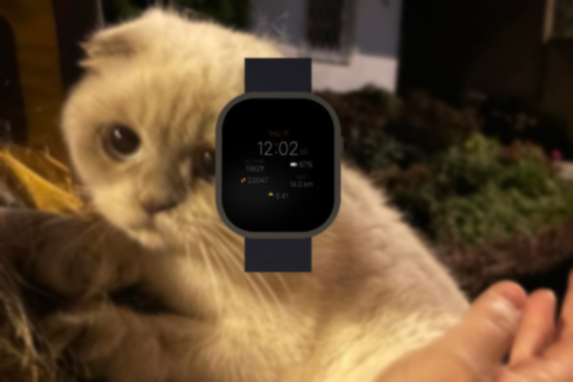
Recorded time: **12:02**
